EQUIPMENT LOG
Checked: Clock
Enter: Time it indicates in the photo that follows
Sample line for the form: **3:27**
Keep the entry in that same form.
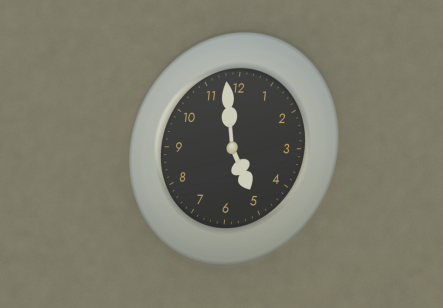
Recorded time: **4:58**
